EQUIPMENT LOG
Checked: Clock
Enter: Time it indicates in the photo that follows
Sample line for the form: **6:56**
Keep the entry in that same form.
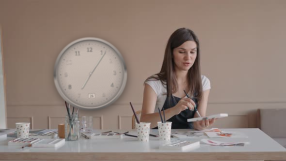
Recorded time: **7:06**
